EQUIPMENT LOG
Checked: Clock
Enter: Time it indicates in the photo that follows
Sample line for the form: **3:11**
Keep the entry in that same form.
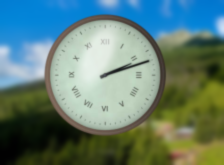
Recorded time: **2:12**
